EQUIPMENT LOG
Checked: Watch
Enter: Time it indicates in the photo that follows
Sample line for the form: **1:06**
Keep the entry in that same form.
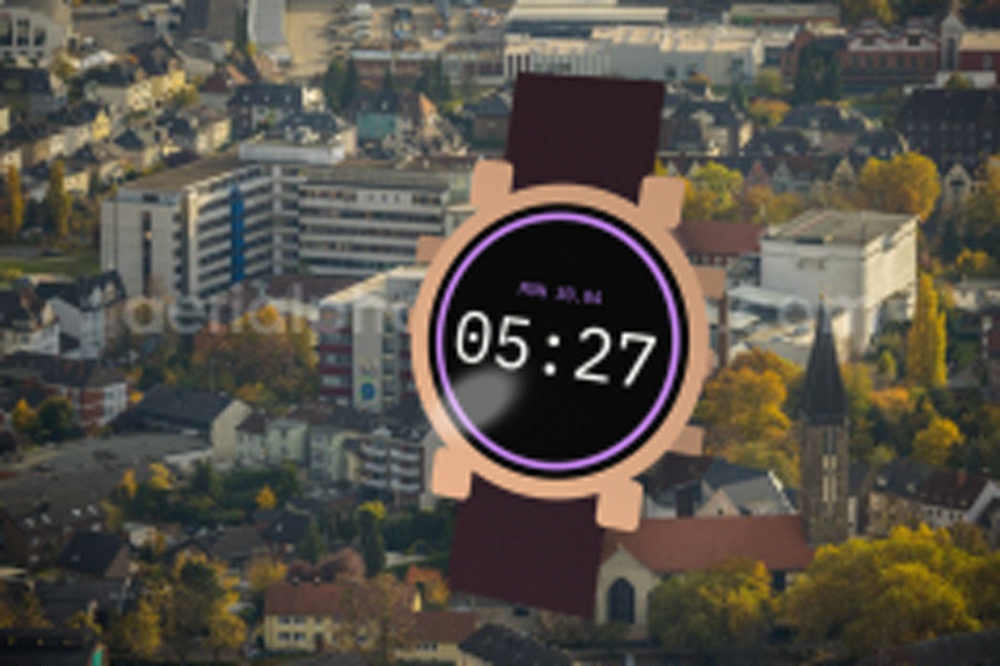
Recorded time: **5:27**
